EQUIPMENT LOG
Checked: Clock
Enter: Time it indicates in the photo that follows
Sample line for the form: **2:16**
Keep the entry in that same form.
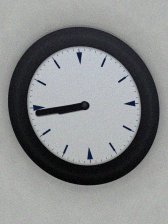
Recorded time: **8:44**
